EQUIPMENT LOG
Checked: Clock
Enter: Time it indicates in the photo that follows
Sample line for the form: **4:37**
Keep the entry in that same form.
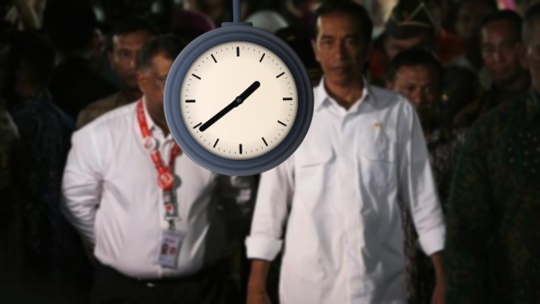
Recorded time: **1:39**
